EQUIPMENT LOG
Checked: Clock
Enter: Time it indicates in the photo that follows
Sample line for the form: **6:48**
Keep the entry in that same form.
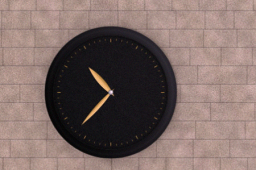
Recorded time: **10:37**
